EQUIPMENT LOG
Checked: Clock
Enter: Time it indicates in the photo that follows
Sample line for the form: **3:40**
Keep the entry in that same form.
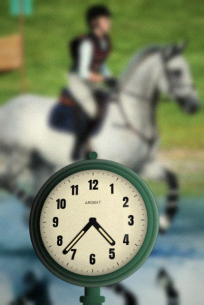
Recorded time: **4:37**
